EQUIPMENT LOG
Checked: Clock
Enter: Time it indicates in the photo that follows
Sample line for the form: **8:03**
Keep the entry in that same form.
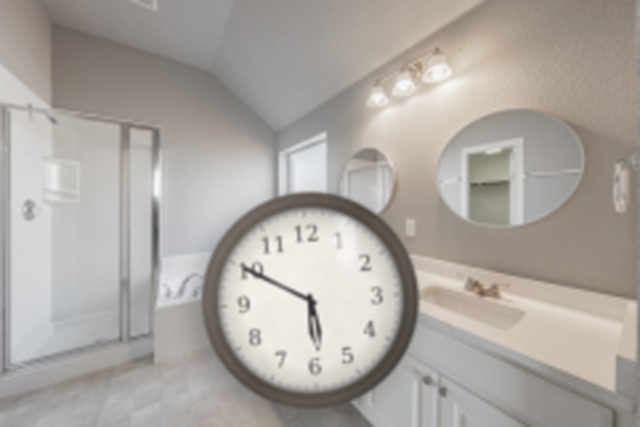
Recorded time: **5:50**
